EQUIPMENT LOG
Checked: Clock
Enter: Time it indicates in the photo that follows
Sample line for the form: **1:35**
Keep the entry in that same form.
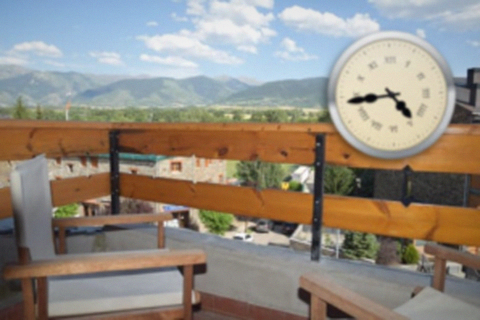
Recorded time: **4:44**
